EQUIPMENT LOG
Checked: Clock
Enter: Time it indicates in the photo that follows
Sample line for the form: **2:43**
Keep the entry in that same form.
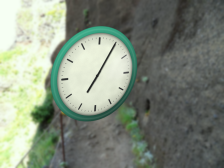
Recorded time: **7:05**
